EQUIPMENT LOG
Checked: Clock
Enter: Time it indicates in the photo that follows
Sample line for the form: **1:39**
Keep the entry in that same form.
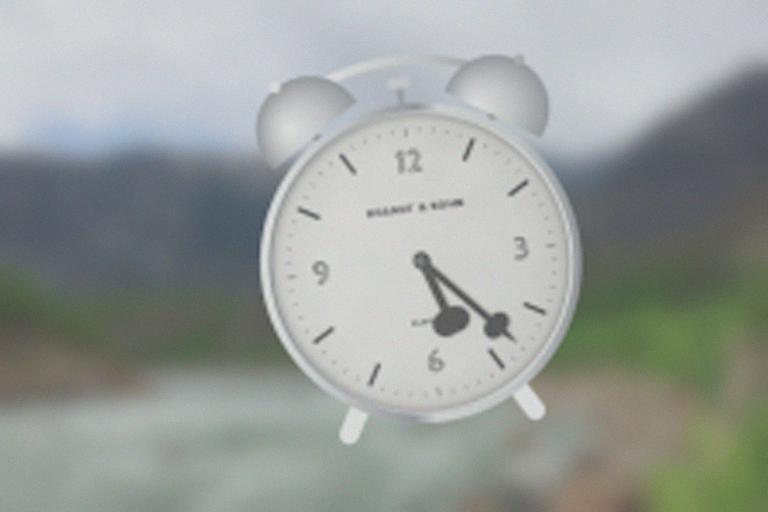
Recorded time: **5:23**
